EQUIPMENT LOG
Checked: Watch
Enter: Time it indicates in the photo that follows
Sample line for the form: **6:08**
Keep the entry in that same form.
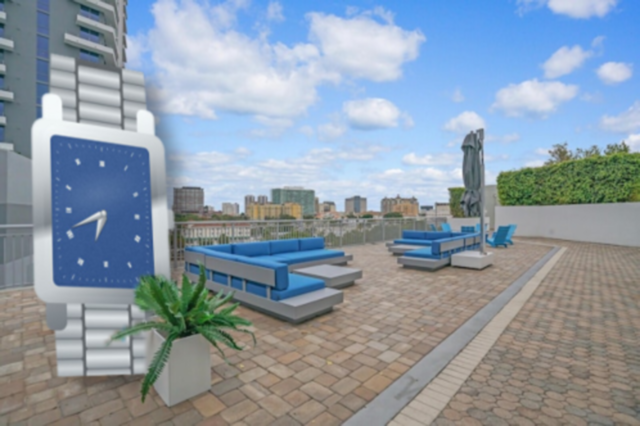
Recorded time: **6:41**
